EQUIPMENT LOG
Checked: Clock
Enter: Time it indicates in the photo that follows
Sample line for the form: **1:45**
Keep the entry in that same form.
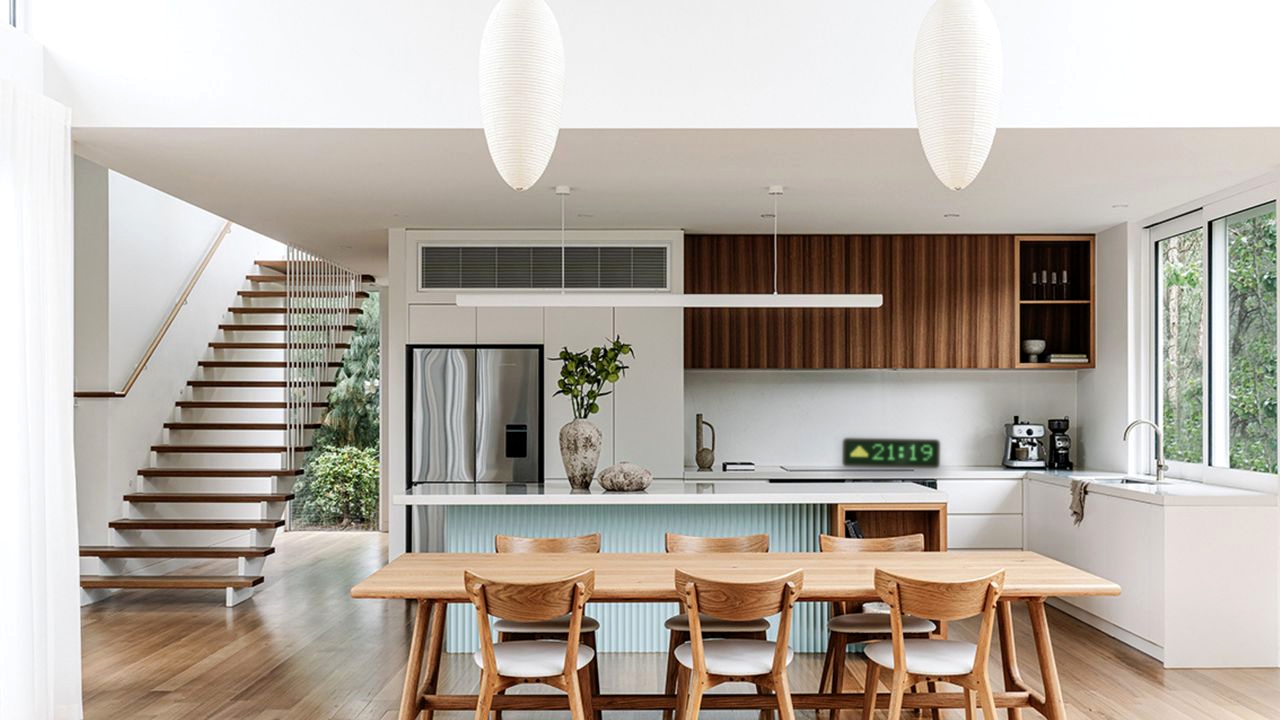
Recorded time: **21:19**
